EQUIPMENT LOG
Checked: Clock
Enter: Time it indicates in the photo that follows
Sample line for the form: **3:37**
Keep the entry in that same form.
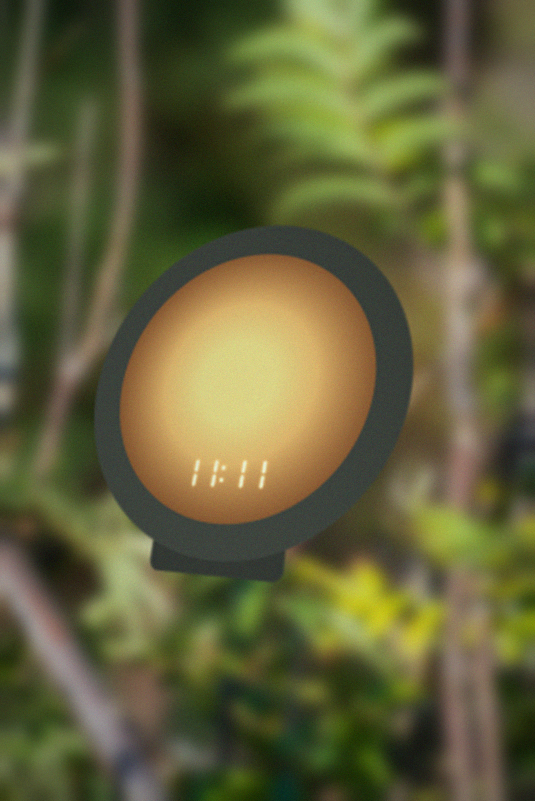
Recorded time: **11:11**
